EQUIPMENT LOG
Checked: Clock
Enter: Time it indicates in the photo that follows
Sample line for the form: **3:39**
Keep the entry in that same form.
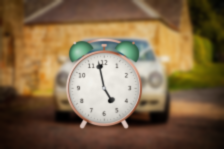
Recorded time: **4:58**
